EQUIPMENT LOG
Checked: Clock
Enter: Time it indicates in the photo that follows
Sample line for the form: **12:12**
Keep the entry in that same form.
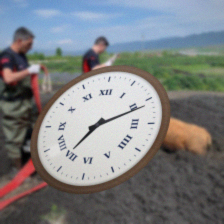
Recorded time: **7:11**
